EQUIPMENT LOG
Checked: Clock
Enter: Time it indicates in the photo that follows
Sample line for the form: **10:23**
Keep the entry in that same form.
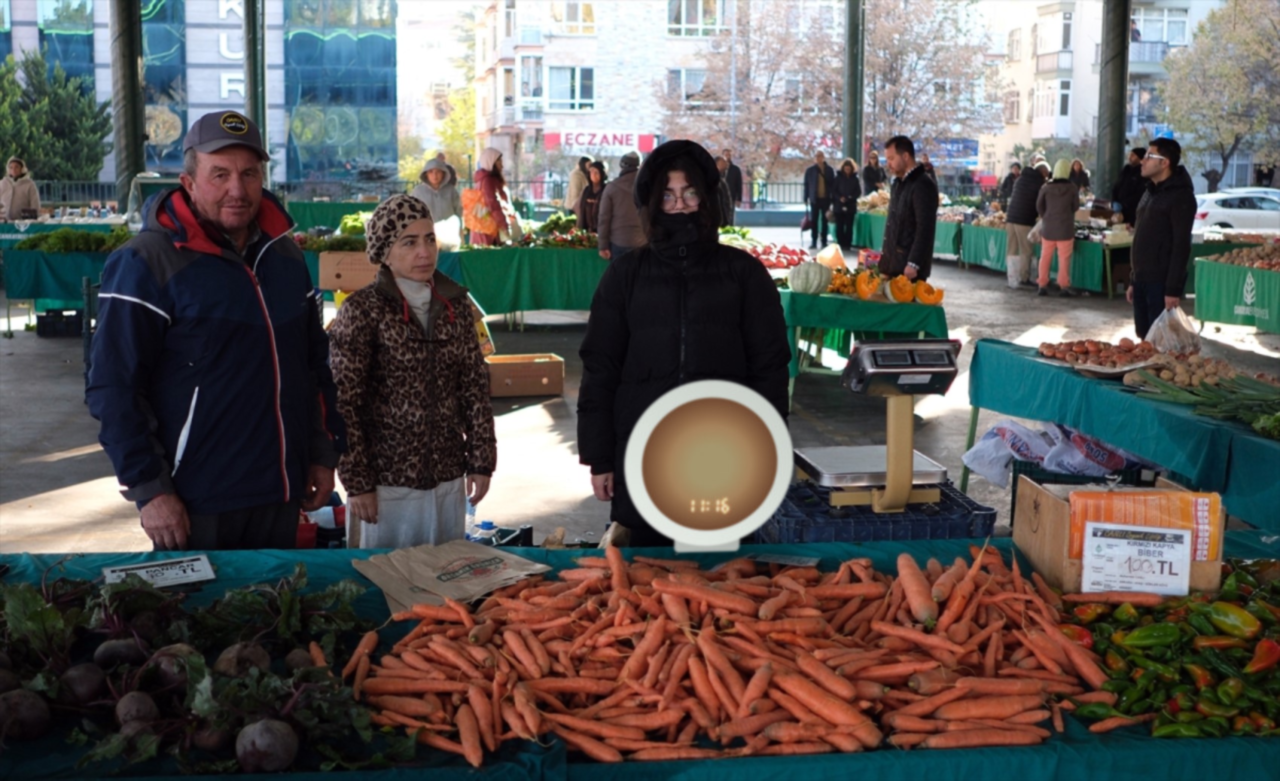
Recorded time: **11:16**
